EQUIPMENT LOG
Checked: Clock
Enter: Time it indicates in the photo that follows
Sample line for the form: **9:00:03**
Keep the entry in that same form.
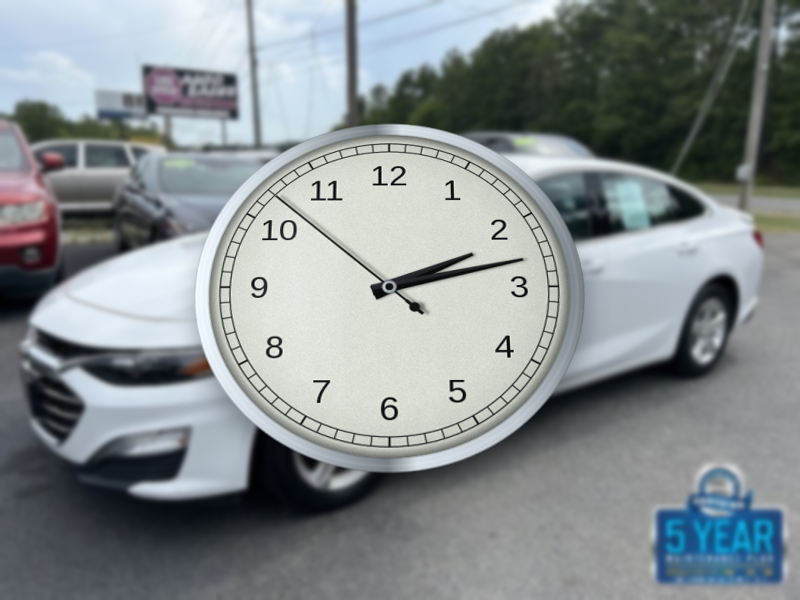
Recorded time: **2:12:52**
